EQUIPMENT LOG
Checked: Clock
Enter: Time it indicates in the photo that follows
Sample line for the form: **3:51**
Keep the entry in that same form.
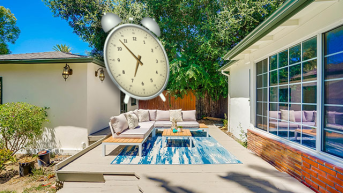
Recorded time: **6:53**
